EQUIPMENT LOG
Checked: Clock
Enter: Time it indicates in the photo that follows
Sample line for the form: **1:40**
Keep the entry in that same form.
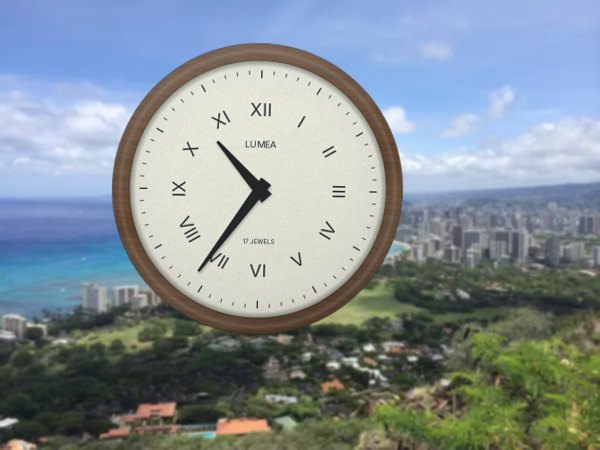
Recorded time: **10:36**
